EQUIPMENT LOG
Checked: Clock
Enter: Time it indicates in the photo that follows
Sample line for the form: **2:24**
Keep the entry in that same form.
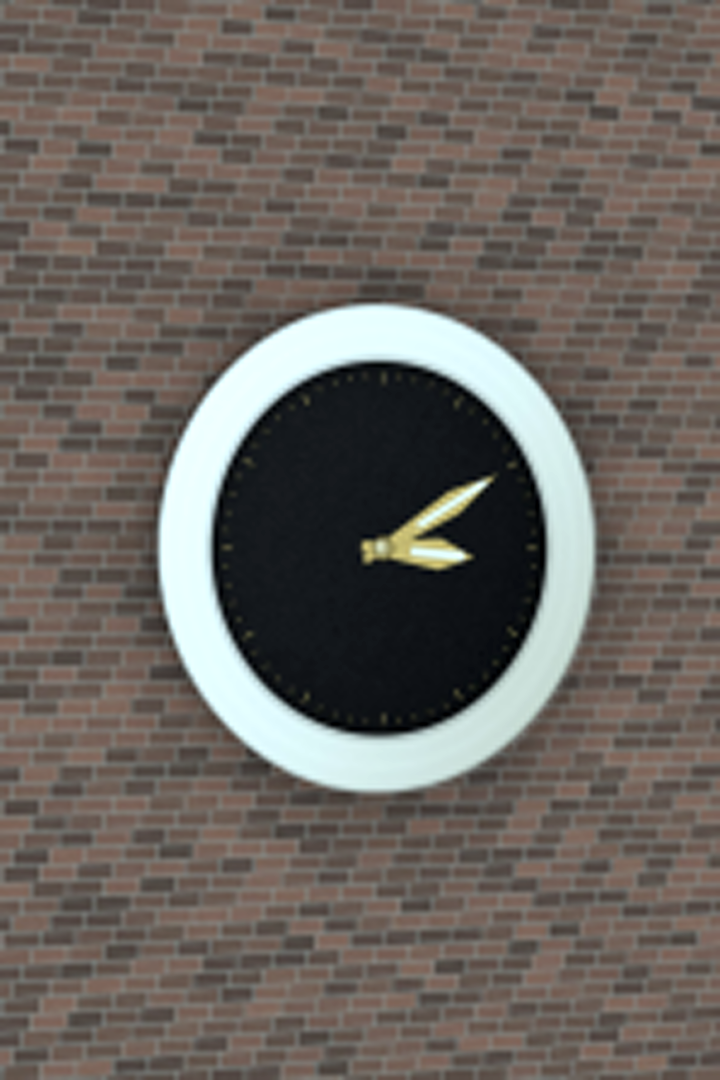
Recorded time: **3:10**
